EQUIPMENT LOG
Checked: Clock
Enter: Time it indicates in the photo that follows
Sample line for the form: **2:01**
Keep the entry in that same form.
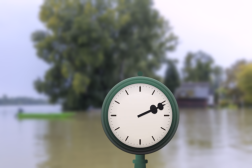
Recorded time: **2:11**
